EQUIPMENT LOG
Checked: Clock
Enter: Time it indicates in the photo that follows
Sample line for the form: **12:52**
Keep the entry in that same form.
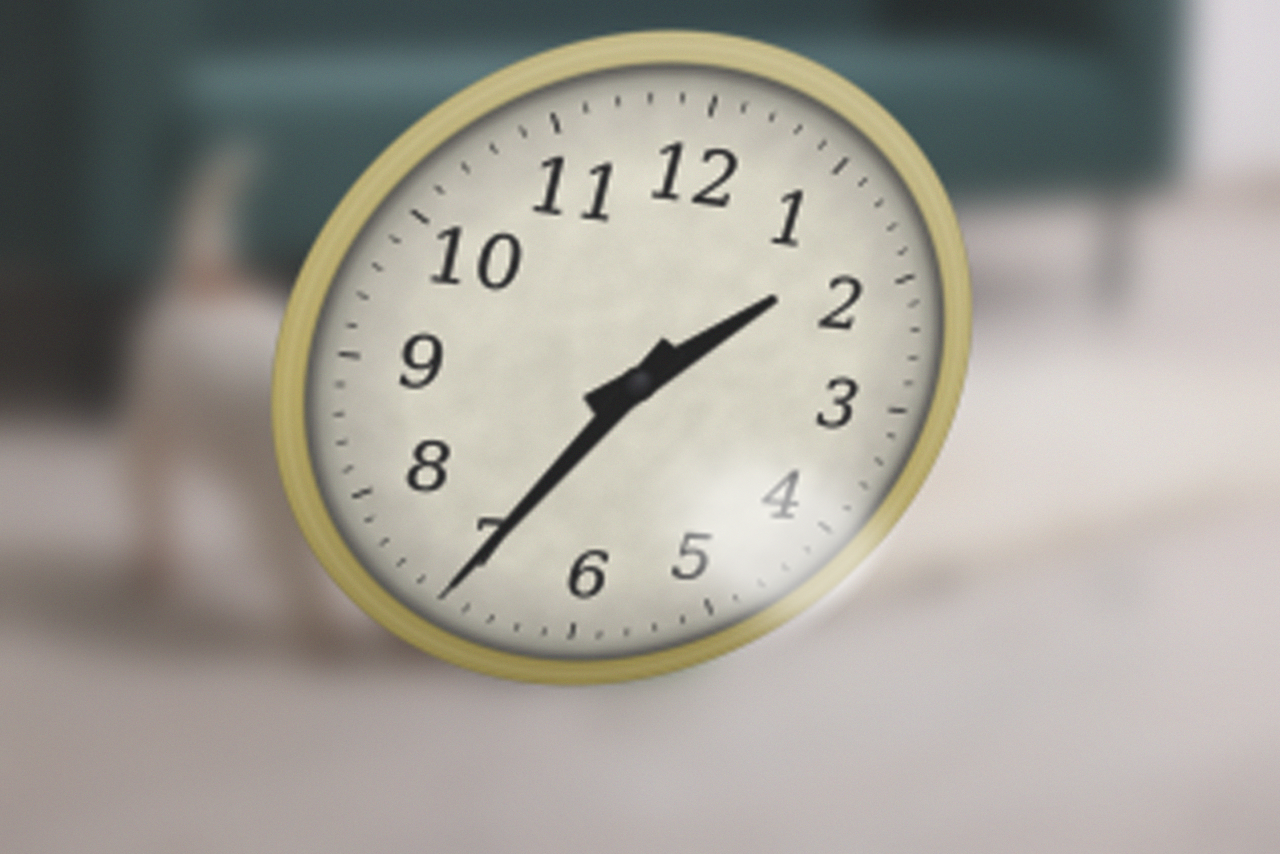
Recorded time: **1:35**
